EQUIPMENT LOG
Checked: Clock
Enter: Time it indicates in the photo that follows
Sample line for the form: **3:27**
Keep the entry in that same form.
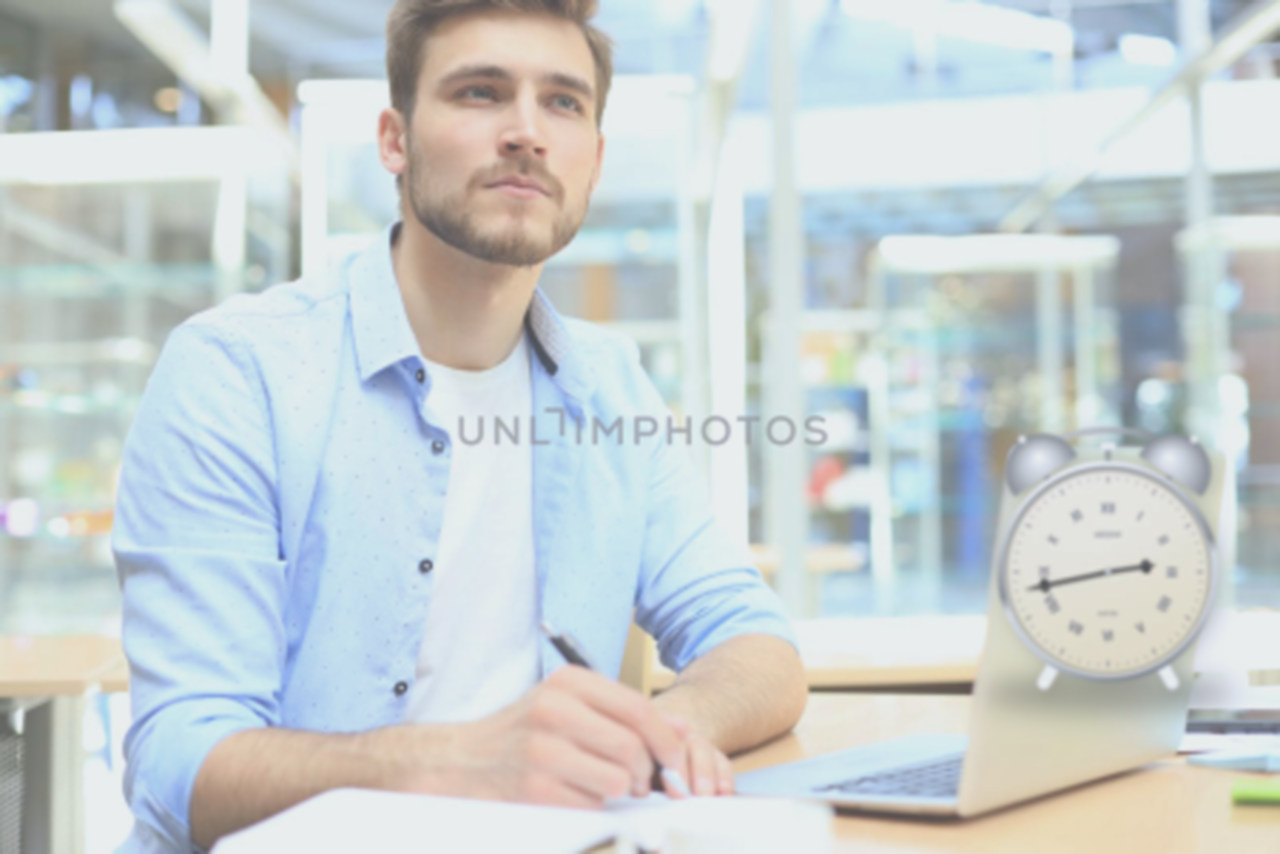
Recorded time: **2:43**
